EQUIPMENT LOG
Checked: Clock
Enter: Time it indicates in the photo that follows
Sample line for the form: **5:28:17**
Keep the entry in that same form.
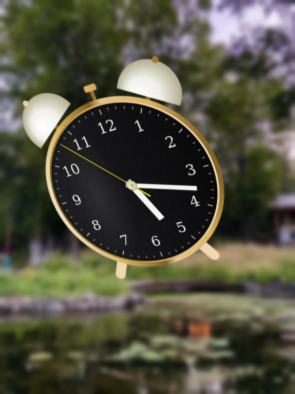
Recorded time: **5:17:53**
